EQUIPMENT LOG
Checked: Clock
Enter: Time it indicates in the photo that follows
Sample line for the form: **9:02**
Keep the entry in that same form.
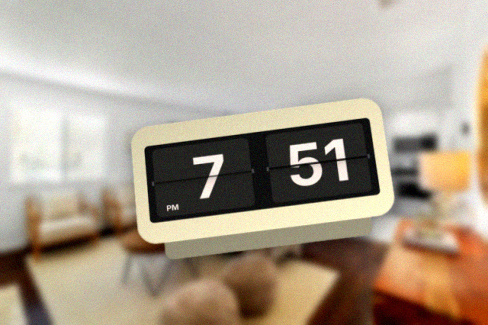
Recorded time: **7:51**
